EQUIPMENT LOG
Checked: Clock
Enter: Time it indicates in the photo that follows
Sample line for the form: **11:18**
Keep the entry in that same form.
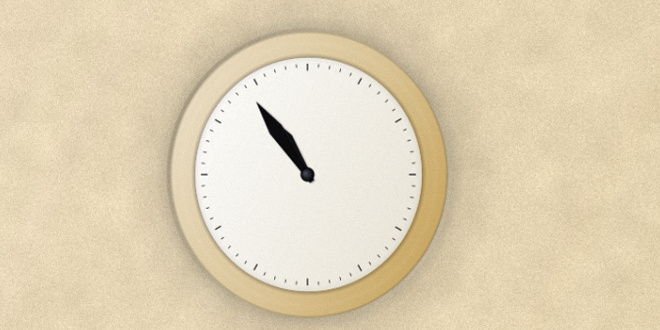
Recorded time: **10:54**
